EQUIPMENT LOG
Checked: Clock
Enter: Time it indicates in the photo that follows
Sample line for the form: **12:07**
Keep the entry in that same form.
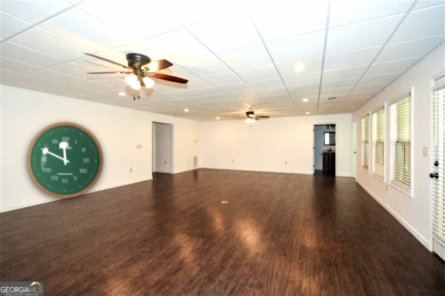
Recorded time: **11:49**
